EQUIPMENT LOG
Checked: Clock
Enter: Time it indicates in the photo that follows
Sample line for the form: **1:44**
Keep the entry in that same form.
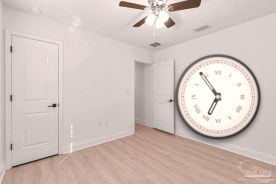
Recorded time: **6:54**
